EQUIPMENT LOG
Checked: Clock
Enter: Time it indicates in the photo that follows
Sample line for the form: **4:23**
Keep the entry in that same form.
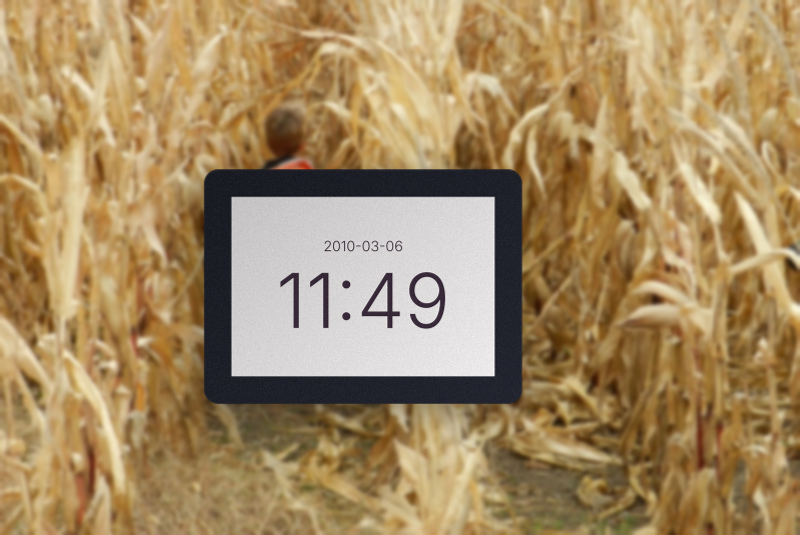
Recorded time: **11:49**
